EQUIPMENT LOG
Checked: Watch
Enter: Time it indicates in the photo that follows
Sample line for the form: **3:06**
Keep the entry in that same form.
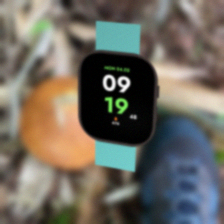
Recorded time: **9:19**
